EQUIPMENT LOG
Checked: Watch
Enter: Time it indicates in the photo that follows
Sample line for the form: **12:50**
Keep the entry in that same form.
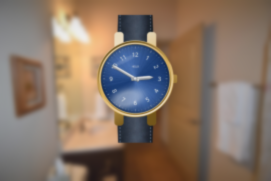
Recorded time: **2:50**
